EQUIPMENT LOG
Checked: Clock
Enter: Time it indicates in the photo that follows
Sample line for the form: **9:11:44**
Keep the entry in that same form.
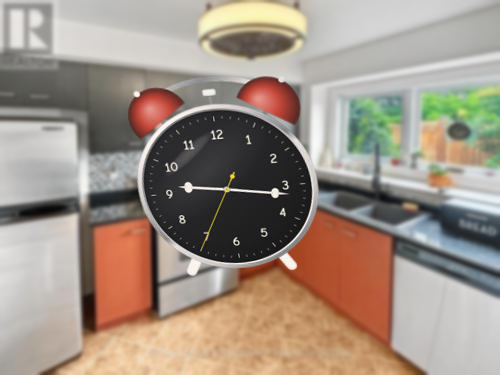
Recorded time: **9:16:35**
